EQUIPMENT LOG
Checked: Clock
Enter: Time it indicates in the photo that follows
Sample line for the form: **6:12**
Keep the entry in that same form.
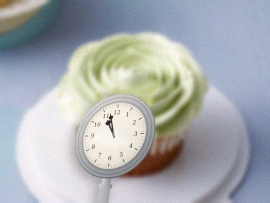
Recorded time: **10:57**
